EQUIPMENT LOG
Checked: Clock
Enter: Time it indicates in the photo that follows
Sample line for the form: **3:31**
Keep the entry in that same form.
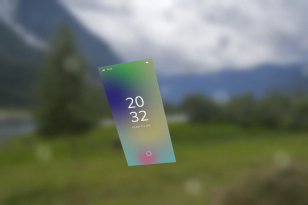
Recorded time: **20:32**
